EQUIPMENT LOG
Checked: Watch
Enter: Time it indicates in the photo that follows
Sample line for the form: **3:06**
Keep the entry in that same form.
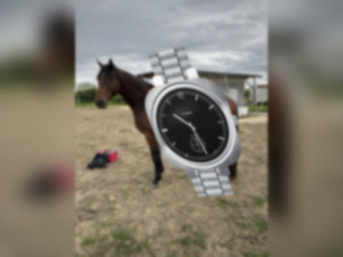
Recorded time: **10:28**
